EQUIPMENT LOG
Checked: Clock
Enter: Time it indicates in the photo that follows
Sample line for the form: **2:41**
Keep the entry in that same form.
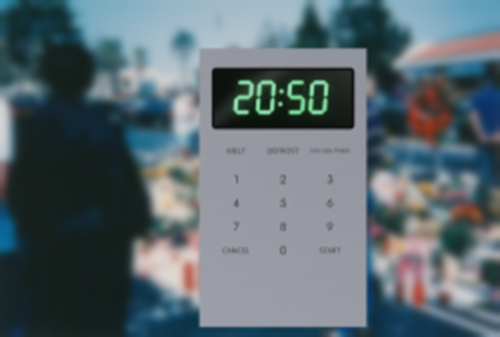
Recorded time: **20:50**
